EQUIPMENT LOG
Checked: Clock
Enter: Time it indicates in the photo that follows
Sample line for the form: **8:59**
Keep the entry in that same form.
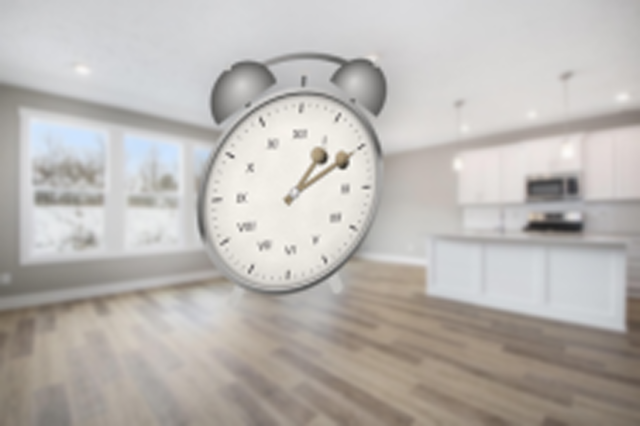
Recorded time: **1:10**
